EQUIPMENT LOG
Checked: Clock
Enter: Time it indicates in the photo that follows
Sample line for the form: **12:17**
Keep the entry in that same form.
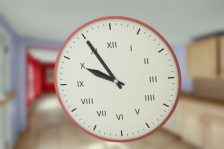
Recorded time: **9:55**
